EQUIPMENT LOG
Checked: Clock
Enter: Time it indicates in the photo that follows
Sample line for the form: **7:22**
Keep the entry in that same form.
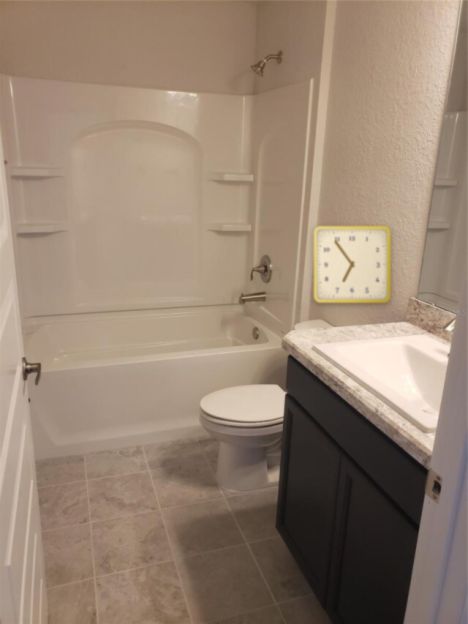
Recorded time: **6:54**
